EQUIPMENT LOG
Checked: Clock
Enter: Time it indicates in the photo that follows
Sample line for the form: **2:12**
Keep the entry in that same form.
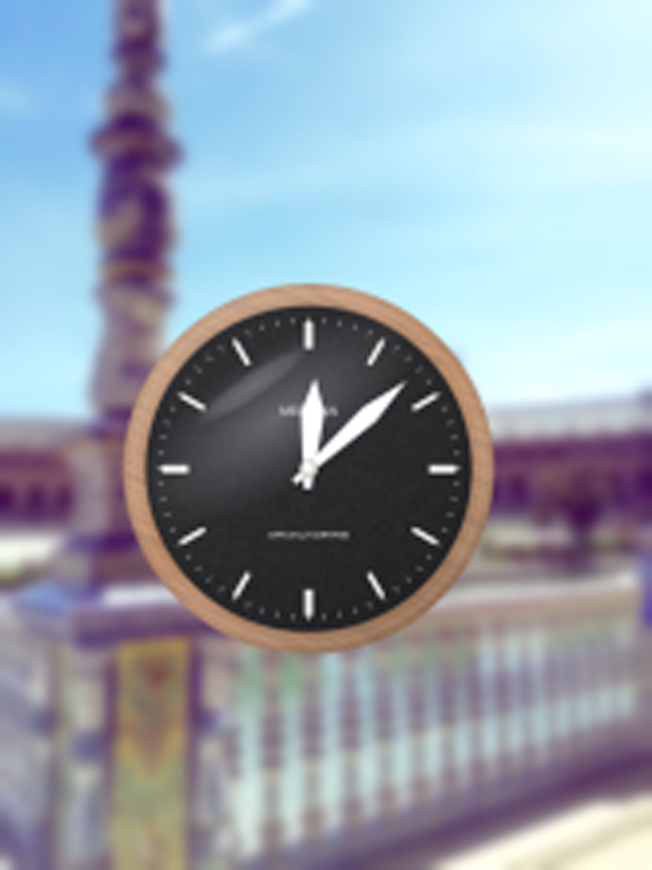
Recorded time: **12:08**
